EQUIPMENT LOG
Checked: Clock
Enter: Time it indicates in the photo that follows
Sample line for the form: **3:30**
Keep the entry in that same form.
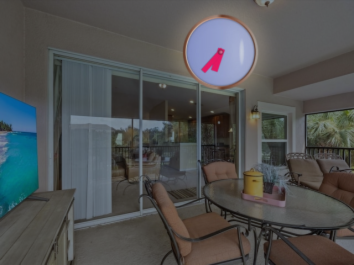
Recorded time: **6:37**
